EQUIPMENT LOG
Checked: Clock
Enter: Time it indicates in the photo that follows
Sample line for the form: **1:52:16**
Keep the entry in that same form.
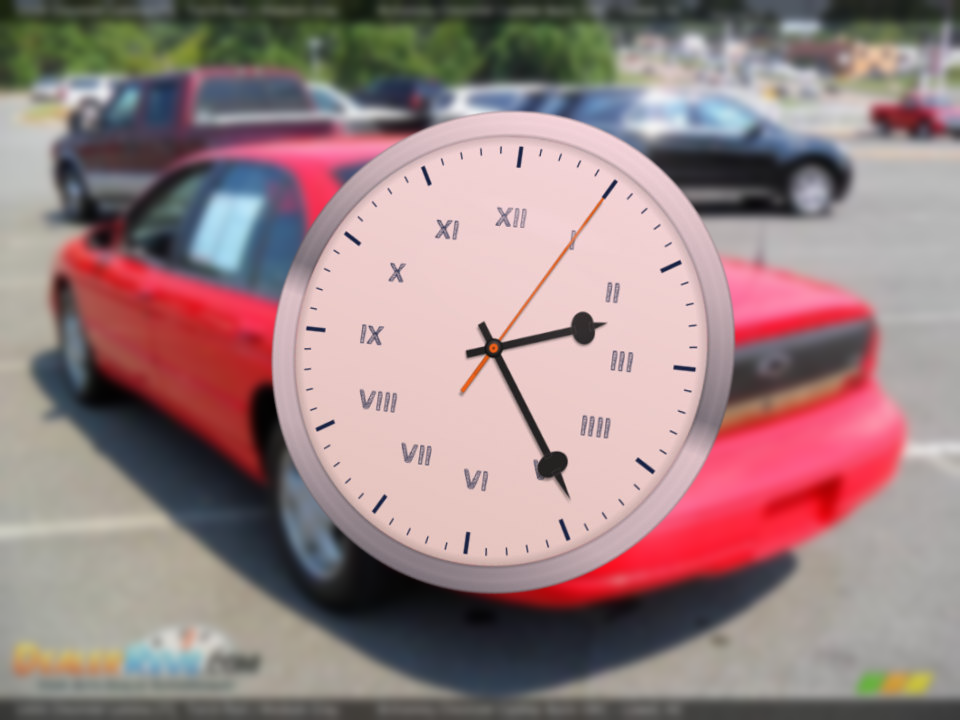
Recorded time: **2:24:05**
